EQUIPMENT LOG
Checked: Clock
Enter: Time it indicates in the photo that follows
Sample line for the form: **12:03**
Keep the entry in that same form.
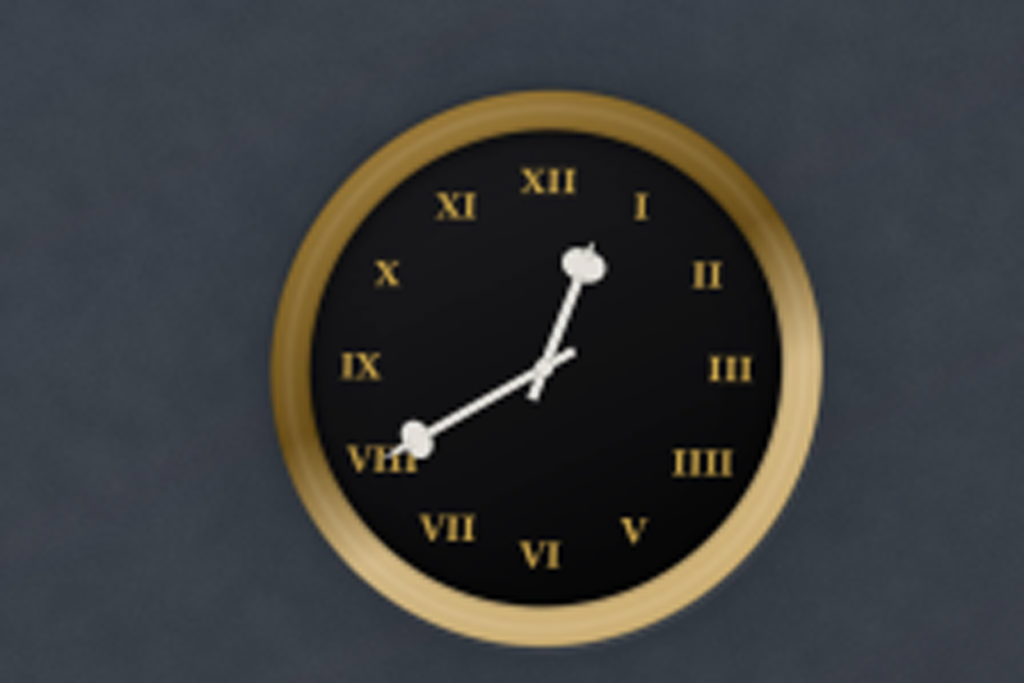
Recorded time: **12:40**
